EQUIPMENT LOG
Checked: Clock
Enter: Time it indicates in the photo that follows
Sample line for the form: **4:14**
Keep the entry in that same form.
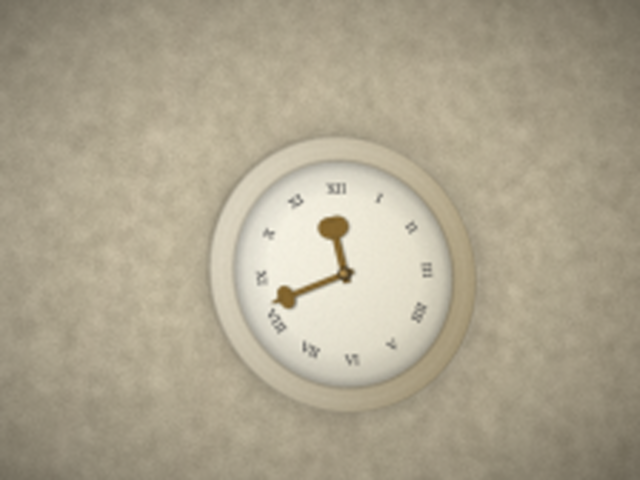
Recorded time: **11:42**
